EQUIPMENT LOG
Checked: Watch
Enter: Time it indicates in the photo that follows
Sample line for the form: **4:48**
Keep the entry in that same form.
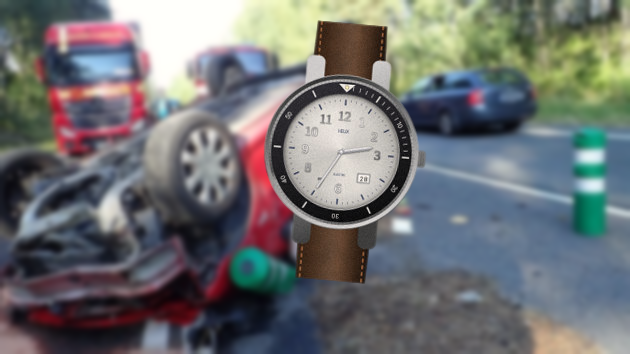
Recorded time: **2:35**
